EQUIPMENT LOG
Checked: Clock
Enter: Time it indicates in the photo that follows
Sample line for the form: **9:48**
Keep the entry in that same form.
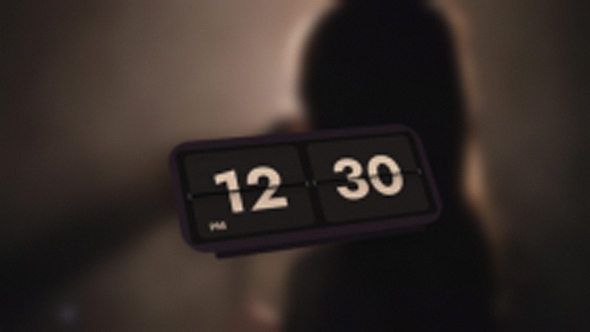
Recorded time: **12:30**
